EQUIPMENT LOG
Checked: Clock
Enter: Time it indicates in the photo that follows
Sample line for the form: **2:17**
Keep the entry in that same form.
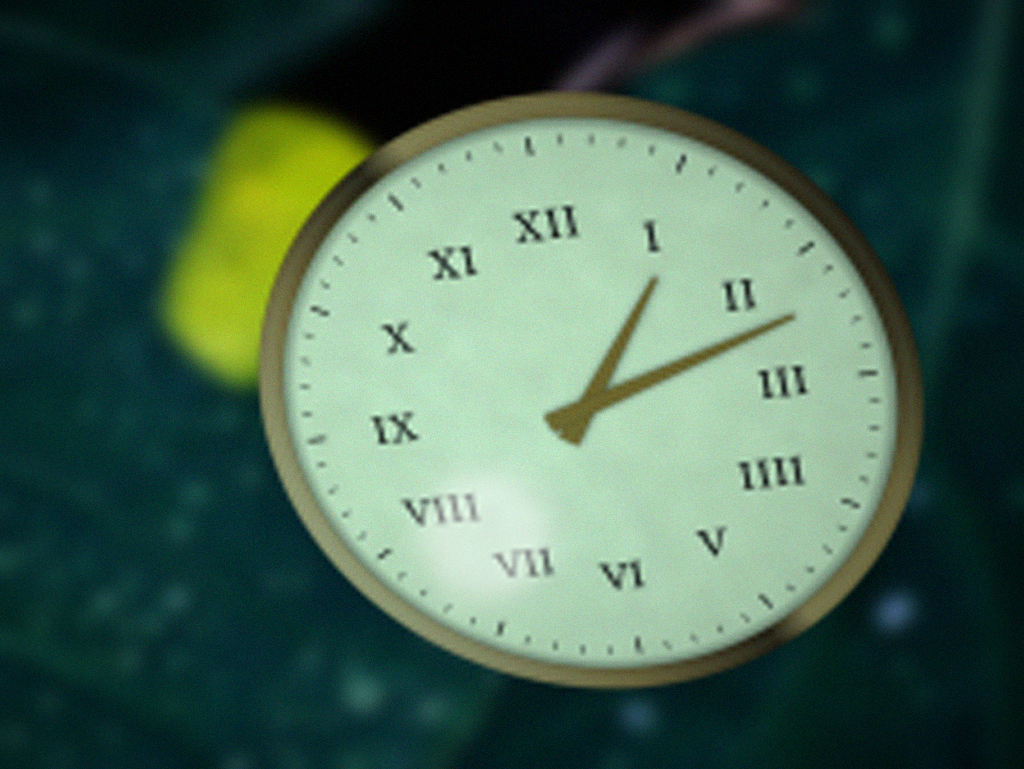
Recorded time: **1:12**
